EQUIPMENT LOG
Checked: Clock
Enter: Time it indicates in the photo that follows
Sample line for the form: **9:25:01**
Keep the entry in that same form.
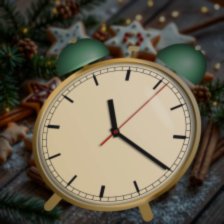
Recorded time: **11:20:06**
